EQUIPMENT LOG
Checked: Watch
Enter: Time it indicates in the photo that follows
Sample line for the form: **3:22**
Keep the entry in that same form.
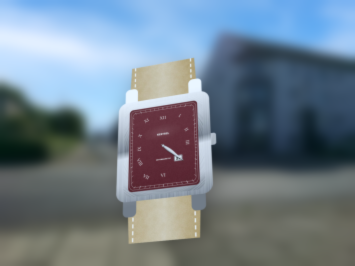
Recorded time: **4:22**
